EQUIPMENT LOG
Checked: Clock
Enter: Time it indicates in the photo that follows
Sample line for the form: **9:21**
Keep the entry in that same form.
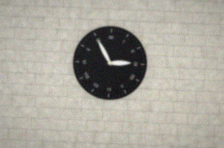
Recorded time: **2:55**
